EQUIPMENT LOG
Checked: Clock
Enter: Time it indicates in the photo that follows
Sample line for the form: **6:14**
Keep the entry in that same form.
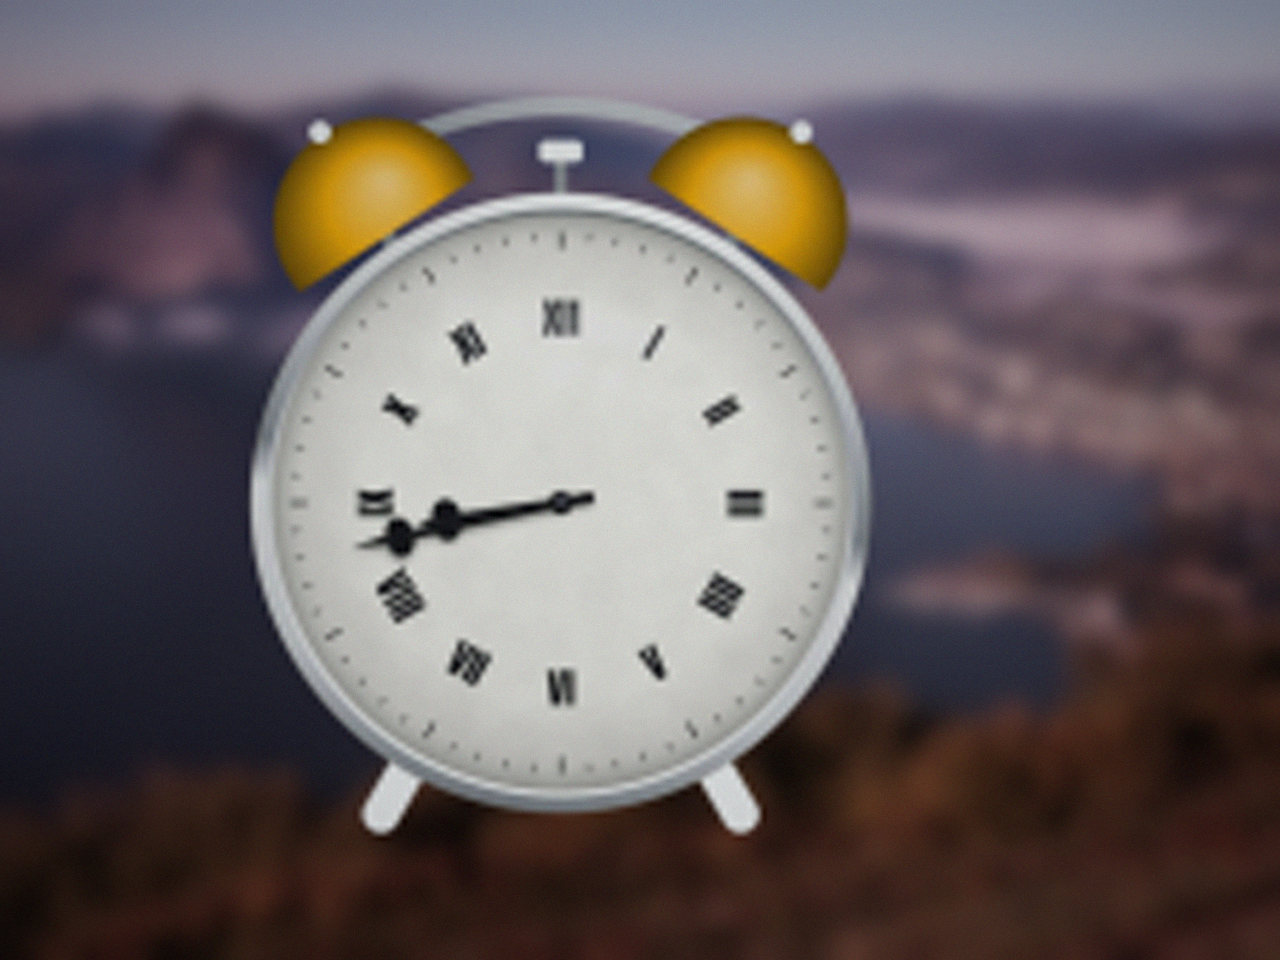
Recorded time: **8:43**
